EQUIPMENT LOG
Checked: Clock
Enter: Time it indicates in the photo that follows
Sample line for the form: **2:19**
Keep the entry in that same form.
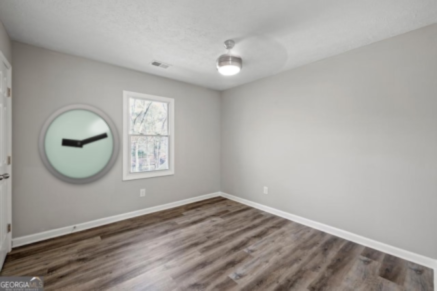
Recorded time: **9:12**
